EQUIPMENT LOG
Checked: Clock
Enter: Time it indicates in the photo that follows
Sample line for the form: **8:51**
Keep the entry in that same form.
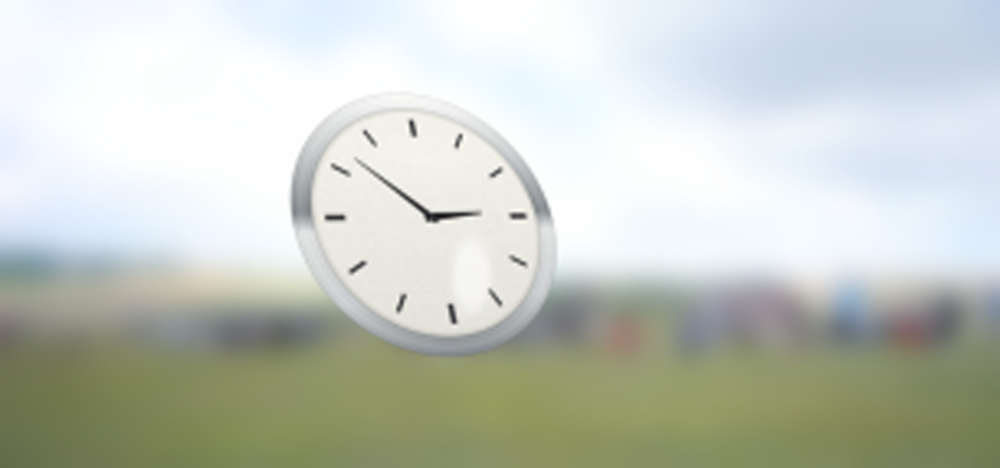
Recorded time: **2:52**
